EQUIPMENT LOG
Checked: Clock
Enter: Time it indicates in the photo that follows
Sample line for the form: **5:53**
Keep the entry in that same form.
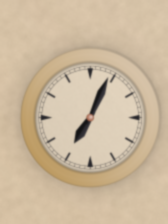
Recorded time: **7:04**
